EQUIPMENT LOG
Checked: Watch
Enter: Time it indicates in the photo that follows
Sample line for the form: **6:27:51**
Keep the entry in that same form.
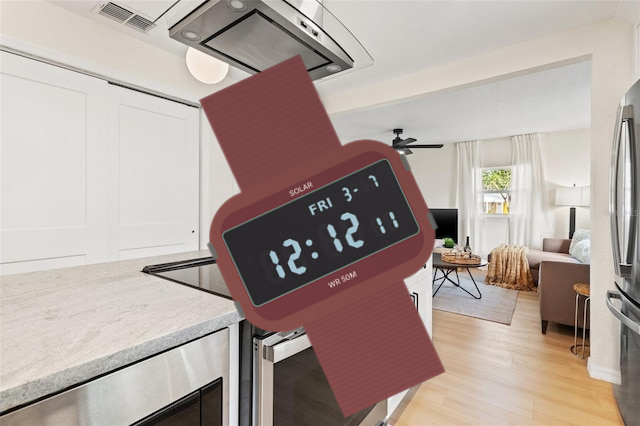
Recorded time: **12:12:11**
